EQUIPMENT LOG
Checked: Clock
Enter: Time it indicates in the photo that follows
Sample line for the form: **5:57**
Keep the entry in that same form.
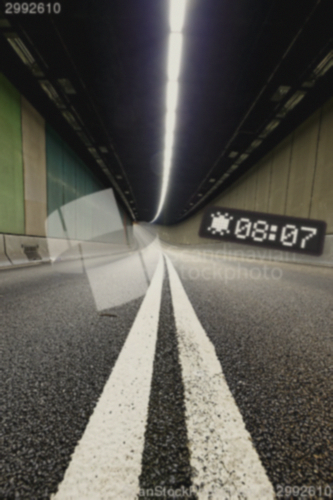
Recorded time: **8:07**
